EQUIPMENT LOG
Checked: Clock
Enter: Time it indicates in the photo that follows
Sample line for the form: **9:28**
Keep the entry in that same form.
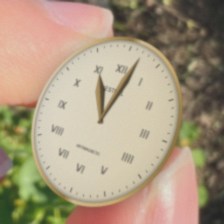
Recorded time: **11:02**
